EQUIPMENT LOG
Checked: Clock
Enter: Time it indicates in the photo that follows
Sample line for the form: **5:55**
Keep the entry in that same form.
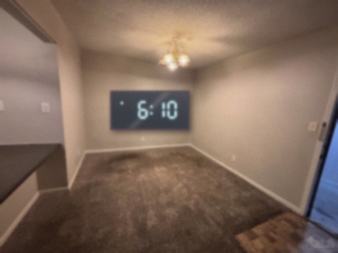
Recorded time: **6:10**
